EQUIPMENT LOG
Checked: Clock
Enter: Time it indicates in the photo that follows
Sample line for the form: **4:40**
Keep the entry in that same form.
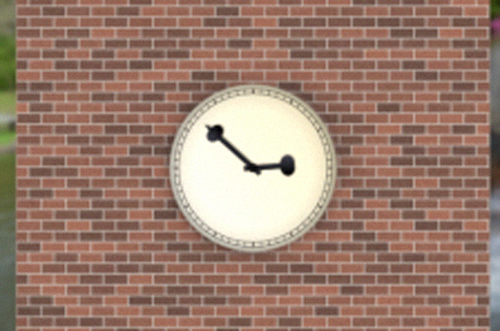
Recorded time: **2:52**
